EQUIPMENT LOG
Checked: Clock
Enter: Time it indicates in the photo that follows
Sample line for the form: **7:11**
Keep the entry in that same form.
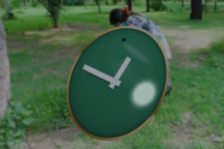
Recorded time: **12:48**
